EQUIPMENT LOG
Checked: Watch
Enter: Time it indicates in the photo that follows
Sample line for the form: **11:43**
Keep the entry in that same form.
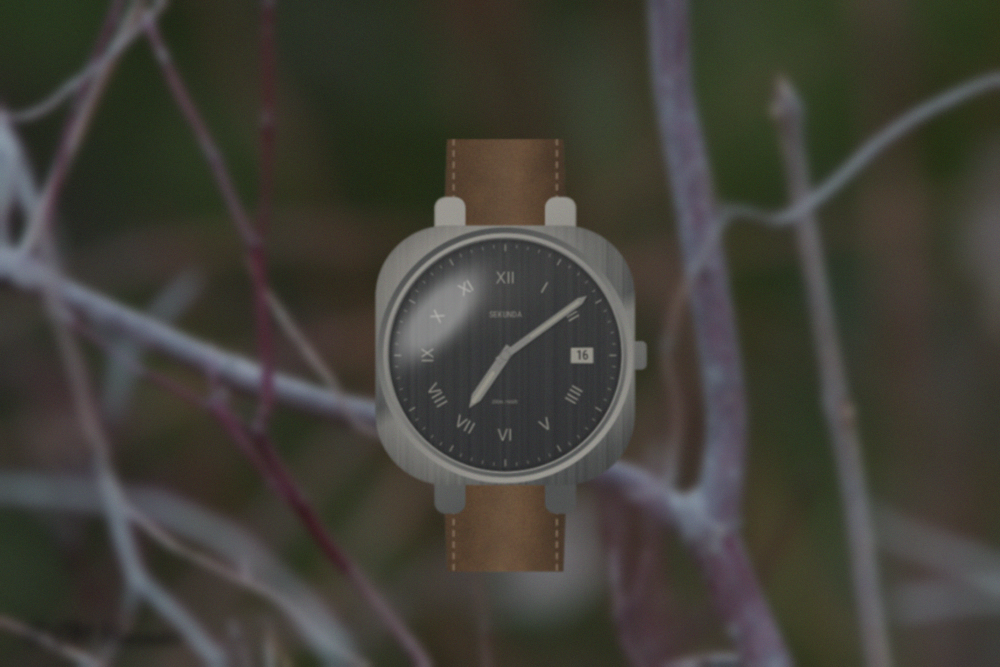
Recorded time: **7:09**
